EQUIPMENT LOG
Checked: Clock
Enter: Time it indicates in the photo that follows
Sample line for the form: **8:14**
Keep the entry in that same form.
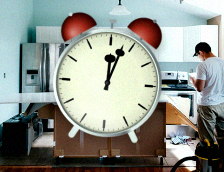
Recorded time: **12:03**
